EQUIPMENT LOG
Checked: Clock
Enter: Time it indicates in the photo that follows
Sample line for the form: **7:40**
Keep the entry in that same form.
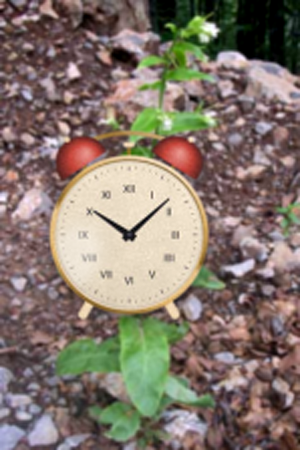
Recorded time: **10:08**
